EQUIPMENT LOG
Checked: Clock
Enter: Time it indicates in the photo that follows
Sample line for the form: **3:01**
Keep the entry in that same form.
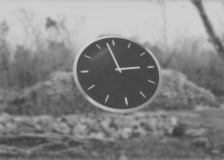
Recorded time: **2:58**
